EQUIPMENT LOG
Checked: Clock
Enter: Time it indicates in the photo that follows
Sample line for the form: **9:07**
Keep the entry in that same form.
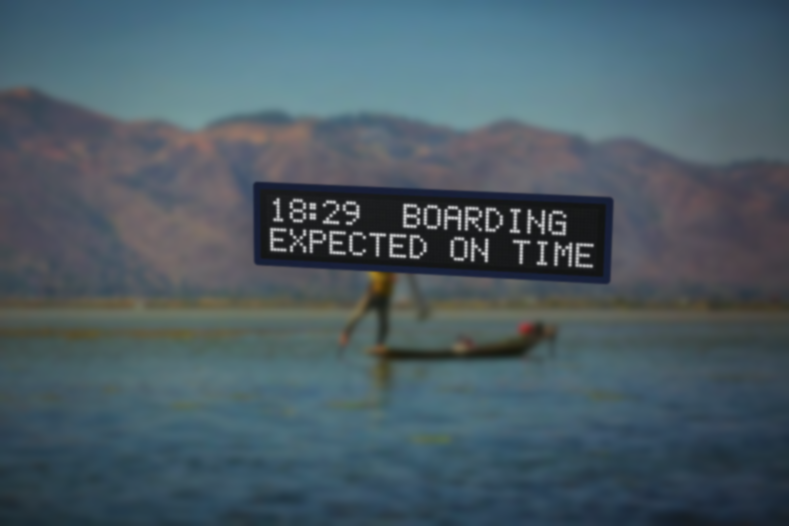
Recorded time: **18:29**
